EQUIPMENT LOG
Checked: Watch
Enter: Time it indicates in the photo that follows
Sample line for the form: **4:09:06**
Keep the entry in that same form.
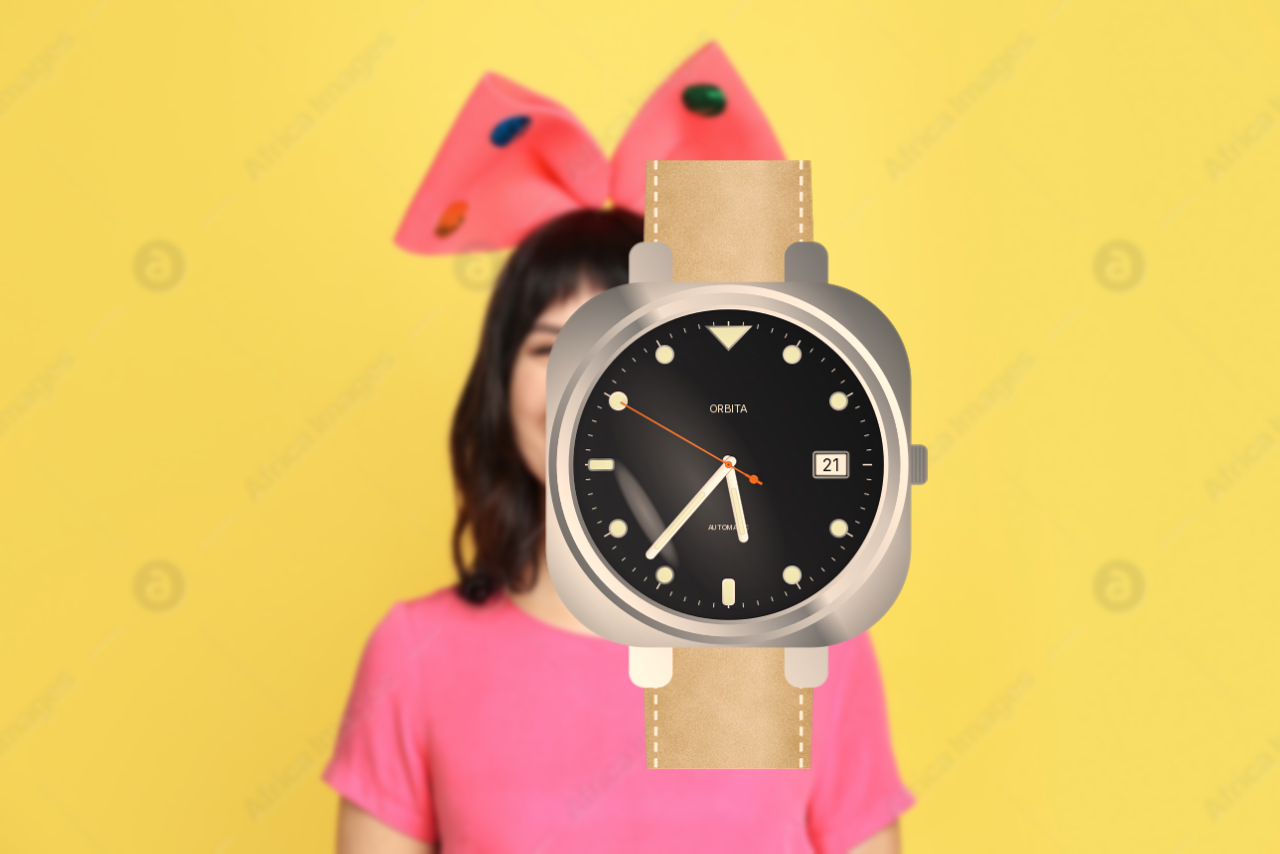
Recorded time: **5:36:50**
